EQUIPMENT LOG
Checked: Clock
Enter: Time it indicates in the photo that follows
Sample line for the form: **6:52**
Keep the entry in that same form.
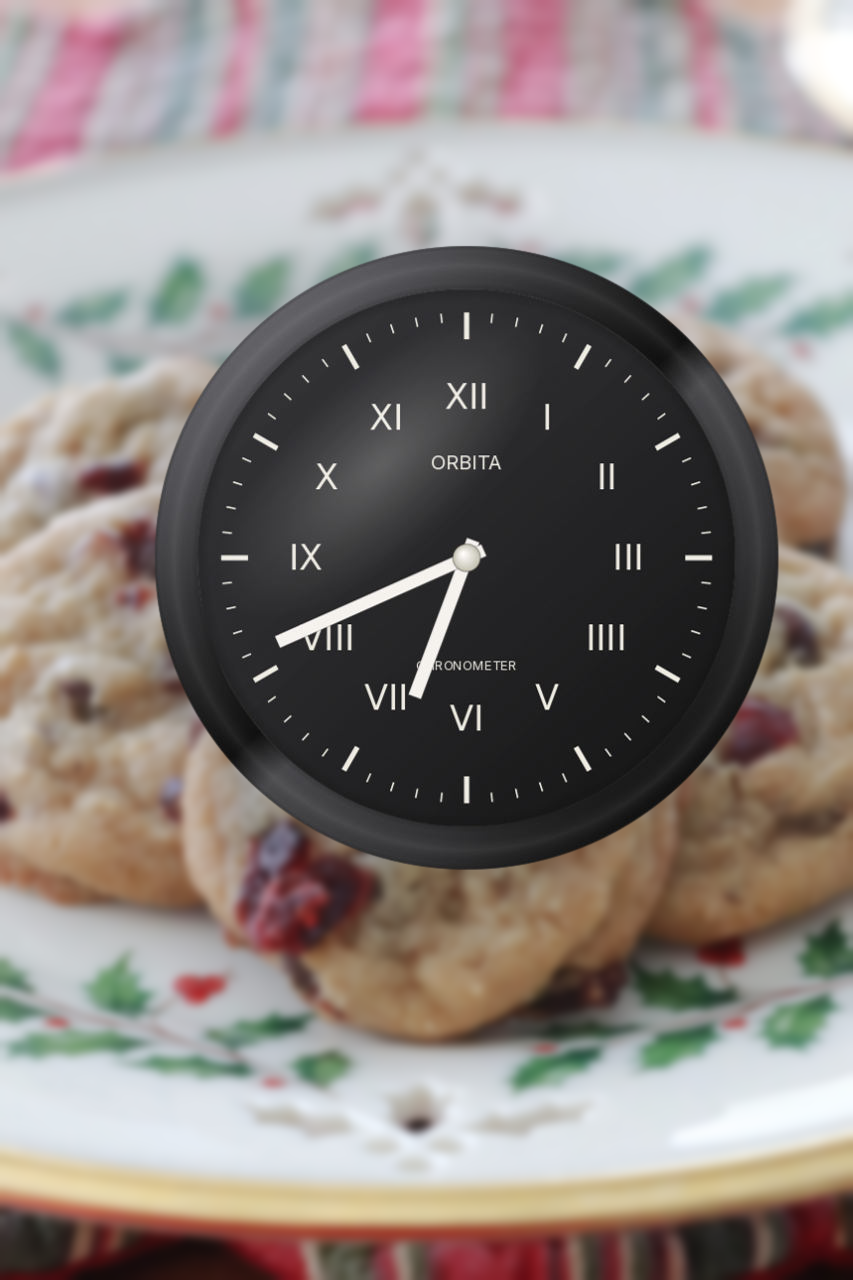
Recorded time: **6:41**
